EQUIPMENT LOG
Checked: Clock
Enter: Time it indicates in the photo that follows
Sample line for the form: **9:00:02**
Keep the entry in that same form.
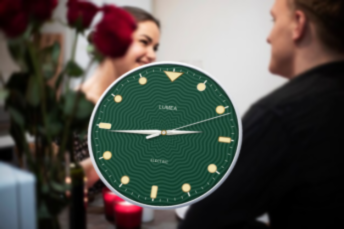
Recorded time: **2:44:11**
